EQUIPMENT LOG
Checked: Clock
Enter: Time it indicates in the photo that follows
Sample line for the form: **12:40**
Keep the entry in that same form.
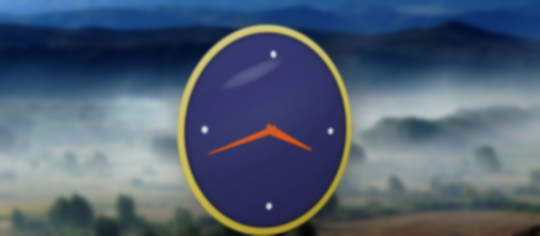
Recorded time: **3:42**
